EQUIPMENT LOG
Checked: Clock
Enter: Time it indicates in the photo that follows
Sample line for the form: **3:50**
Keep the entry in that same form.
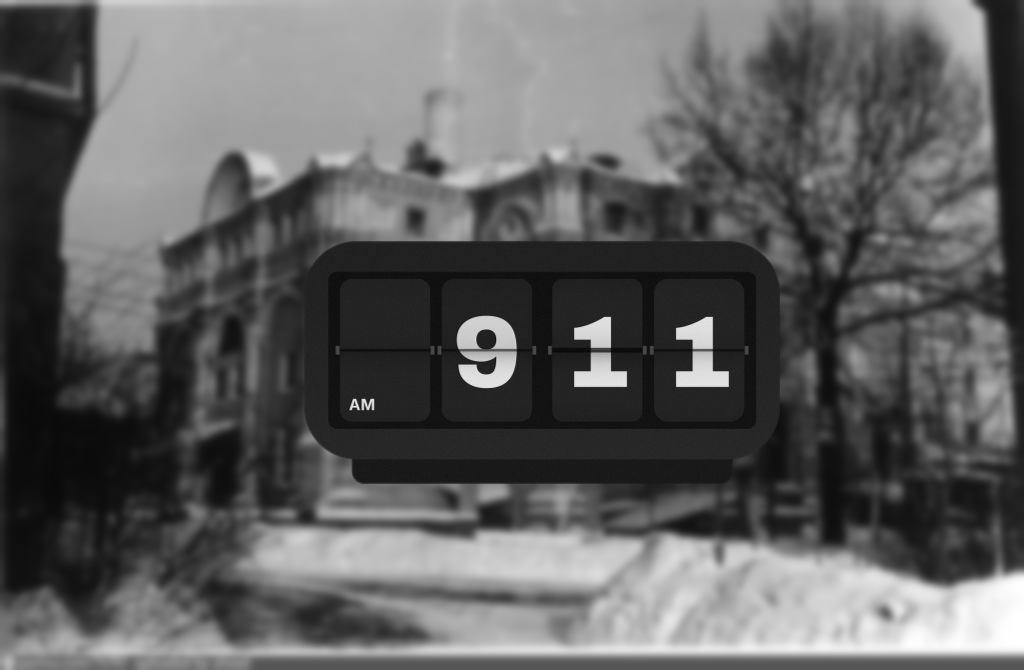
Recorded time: **9:11**
